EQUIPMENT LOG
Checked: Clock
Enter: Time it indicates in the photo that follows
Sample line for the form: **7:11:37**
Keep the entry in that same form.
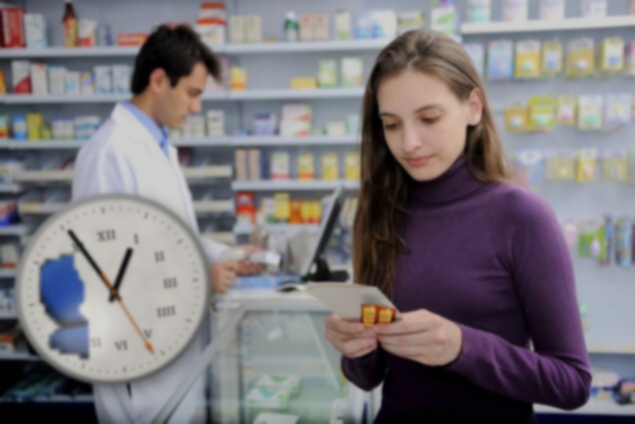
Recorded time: **12:55:26**
